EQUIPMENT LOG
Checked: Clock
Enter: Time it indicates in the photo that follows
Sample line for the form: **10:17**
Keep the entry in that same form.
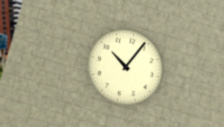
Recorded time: **10:04**
